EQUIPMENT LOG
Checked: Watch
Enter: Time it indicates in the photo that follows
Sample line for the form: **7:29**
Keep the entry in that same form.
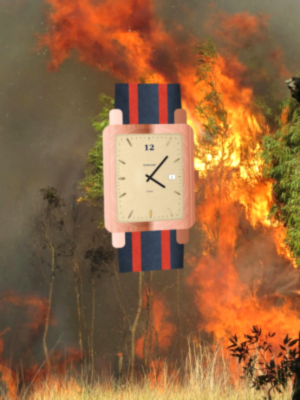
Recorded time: **4:07**
